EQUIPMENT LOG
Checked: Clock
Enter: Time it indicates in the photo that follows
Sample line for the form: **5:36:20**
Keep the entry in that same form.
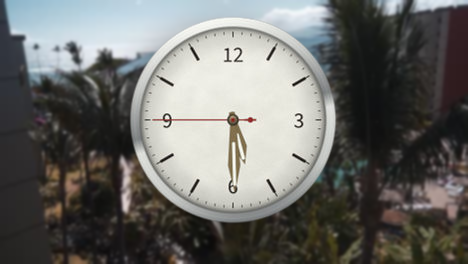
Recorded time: **5:29:45**
